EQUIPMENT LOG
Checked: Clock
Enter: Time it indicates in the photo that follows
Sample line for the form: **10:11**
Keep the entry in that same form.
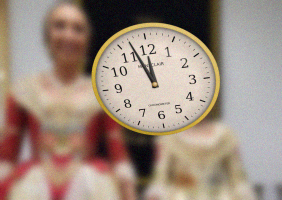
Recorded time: **11:57**
